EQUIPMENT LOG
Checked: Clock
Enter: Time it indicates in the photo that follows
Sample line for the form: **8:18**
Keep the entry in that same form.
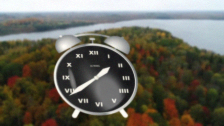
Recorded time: **1:39**
